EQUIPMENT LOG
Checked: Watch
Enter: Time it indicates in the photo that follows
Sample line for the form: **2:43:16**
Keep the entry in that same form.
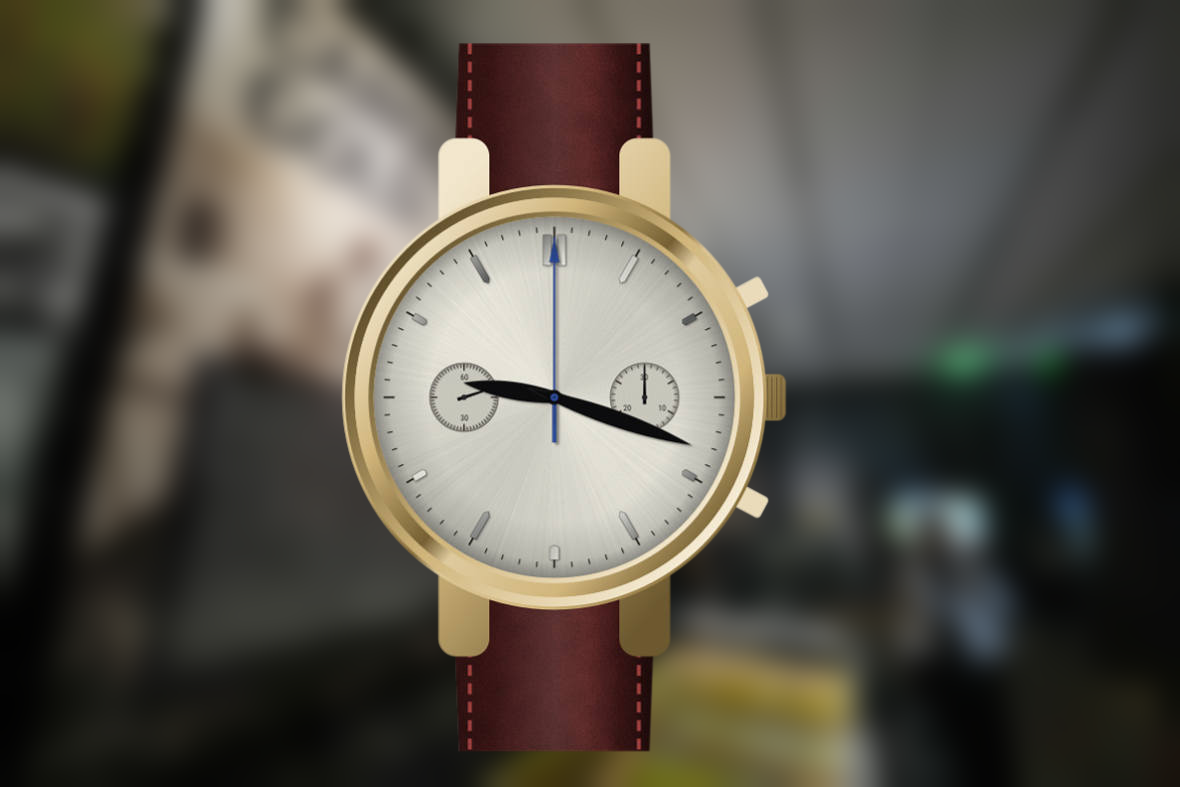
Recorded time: **9:18:12**
